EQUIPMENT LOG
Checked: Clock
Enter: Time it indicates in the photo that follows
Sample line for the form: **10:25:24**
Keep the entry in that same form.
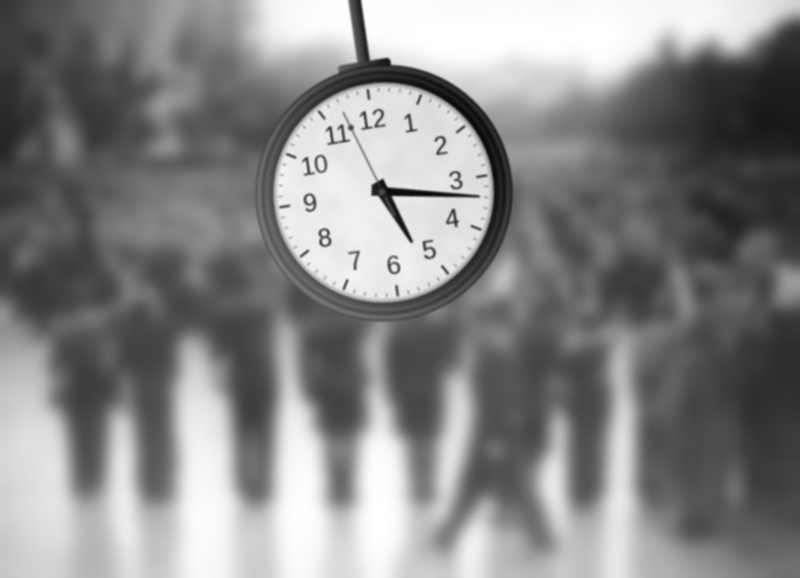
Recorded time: **5:16:57**
